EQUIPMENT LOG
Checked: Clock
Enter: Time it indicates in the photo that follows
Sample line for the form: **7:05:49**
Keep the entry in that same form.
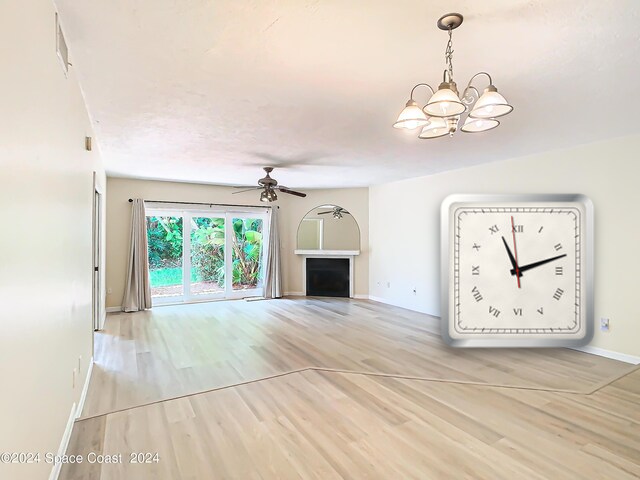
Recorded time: **11:11:59**
